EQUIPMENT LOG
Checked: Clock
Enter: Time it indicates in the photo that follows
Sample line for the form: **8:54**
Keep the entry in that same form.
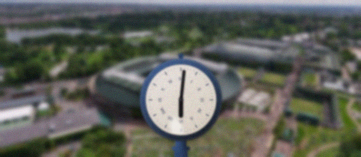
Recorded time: **6:01**
